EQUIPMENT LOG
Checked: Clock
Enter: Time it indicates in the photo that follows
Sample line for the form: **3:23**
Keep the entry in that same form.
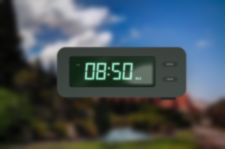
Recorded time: **8:50**
